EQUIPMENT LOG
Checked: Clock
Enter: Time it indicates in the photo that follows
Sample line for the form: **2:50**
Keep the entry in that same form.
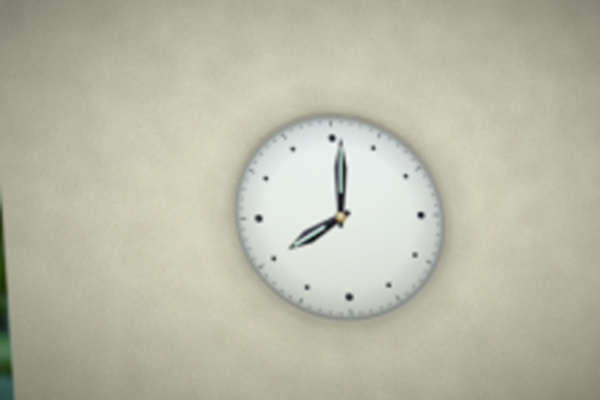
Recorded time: **8:01**
